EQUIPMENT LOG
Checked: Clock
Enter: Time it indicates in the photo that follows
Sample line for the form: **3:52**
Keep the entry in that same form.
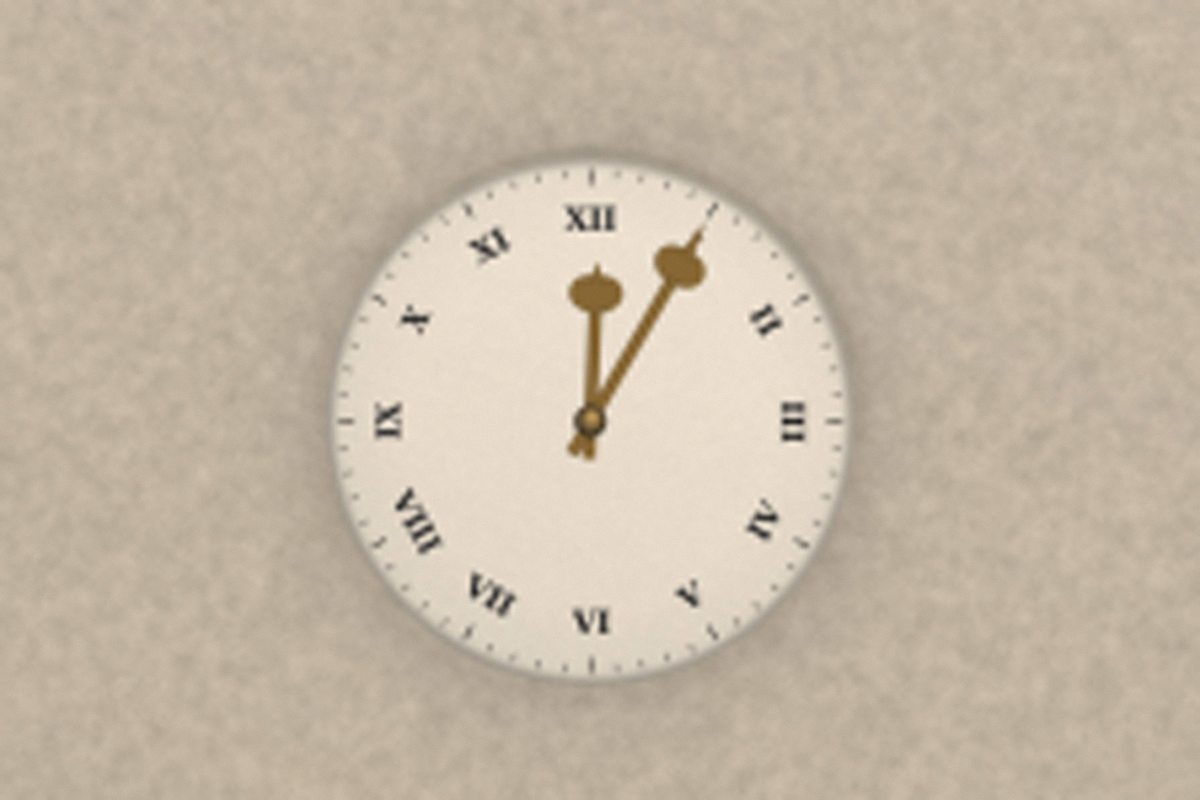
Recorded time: **12:05**
